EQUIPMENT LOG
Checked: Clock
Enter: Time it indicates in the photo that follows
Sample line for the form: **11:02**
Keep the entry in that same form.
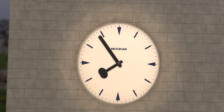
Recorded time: **7:54**
